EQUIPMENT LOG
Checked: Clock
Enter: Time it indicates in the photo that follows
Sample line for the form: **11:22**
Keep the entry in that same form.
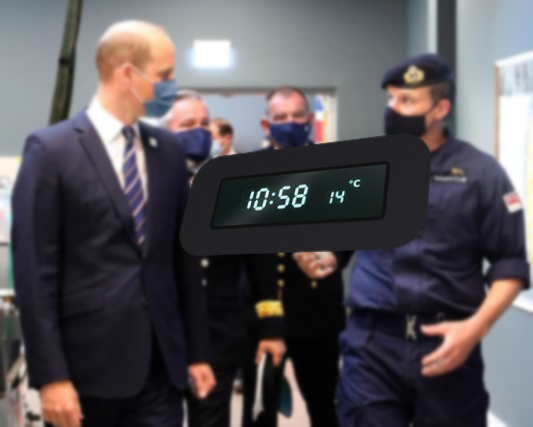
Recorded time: **10:58**
